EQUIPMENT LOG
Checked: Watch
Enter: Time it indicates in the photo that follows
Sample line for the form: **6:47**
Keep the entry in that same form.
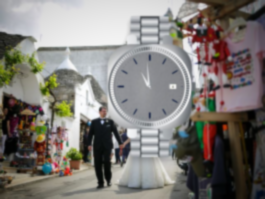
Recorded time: **10:59**
